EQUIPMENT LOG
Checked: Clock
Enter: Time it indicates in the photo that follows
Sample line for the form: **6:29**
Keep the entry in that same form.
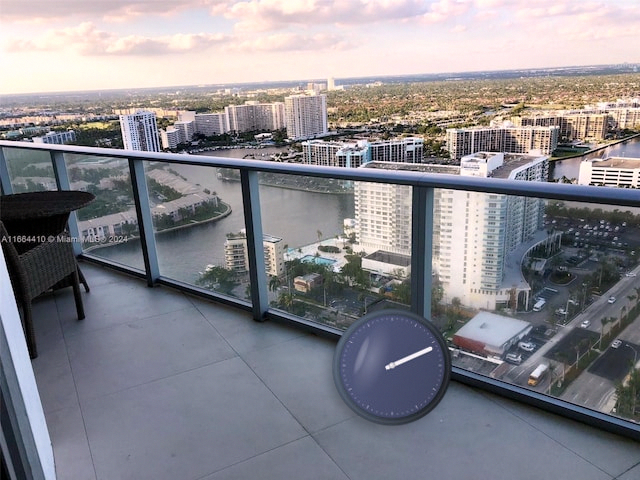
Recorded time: **2:11**
